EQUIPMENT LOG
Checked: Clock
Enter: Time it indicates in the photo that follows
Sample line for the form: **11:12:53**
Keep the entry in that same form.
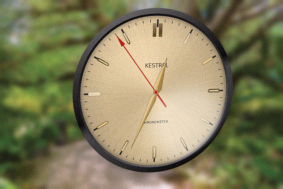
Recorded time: **12:33:54**
